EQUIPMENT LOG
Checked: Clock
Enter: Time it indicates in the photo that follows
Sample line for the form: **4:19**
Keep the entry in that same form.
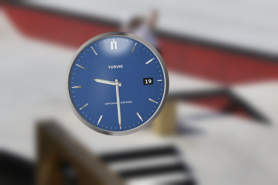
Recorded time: **9:30**
